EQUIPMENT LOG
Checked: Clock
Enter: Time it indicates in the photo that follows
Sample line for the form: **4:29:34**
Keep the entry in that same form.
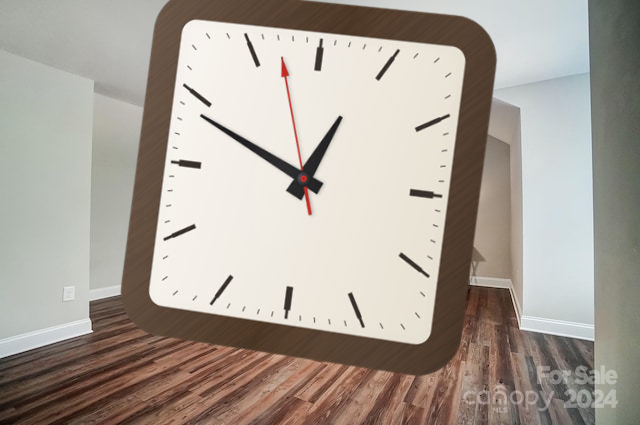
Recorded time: **12:48:57**
